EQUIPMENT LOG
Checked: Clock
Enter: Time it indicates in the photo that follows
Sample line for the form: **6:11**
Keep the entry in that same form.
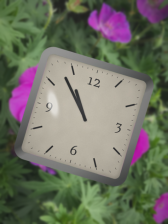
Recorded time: **10:53**
